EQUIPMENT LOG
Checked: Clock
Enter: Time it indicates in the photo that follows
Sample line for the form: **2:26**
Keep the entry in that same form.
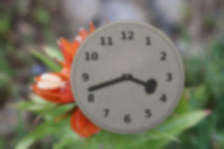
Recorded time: **3:42**
